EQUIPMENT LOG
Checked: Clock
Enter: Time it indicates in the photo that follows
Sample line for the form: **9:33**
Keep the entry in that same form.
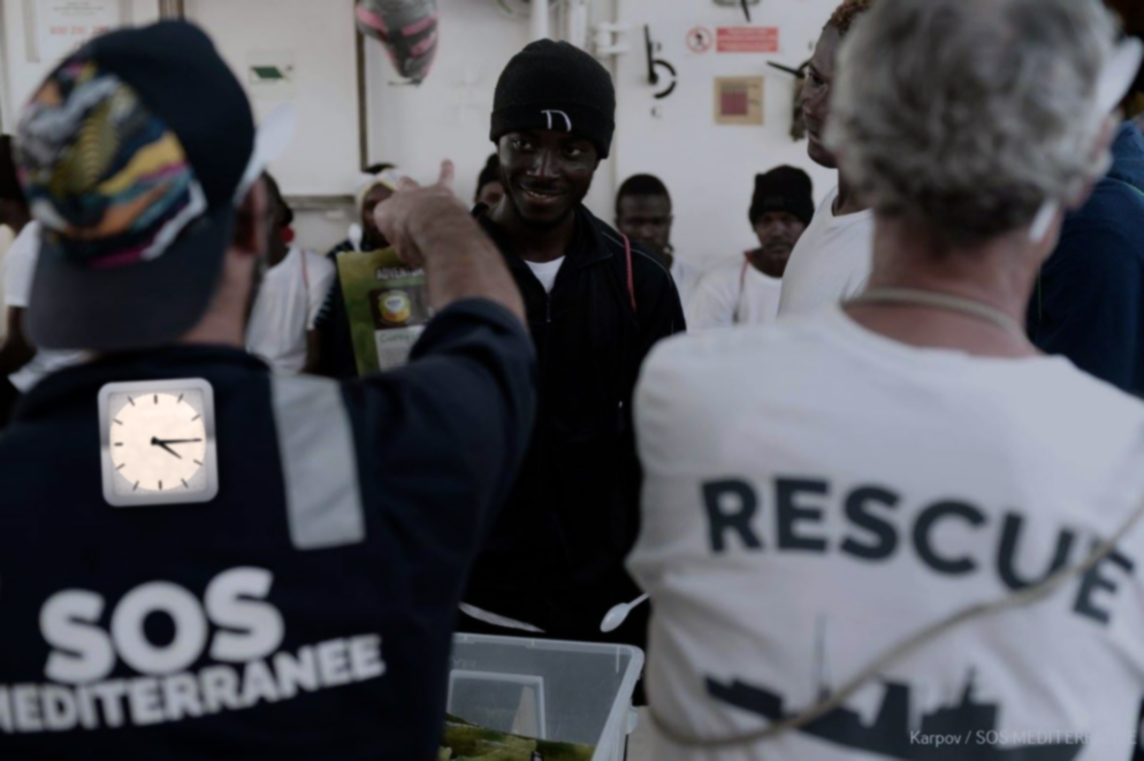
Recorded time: **4:15**
